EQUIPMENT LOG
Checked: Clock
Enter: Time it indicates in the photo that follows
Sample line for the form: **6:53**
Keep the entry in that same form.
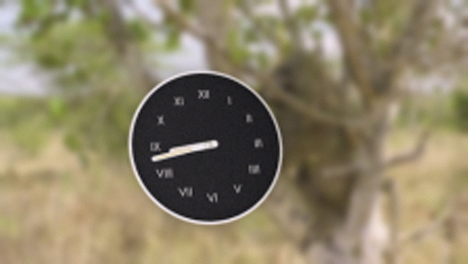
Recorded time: **8:43**
